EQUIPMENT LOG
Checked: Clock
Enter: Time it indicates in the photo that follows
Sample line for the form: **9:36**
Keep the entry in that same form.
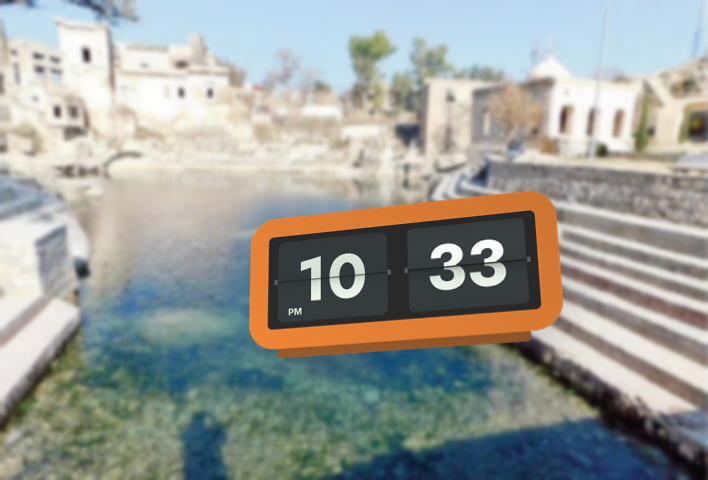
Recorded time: **10:33**
